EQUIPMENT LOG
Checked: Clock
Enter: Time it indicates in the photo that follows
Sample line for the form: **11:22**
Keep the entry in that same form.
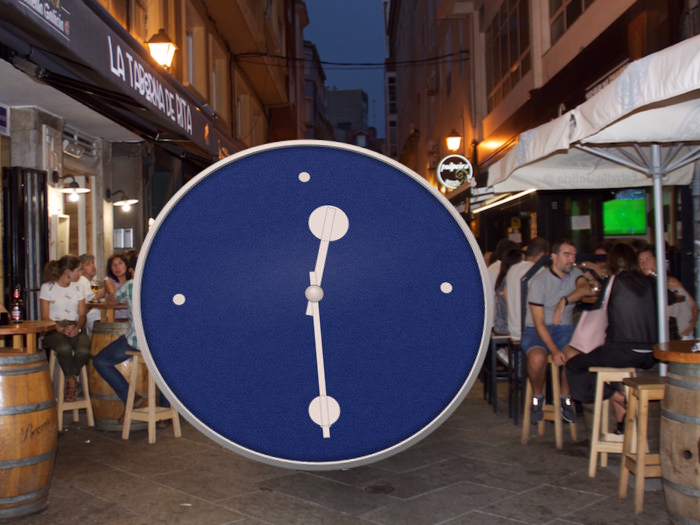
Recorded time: **12:30**
